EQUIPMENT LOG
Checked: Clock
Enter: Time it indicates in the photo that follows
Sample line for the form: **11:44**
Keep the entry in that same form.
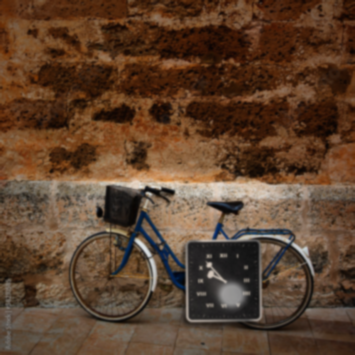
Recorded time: **9:53**
